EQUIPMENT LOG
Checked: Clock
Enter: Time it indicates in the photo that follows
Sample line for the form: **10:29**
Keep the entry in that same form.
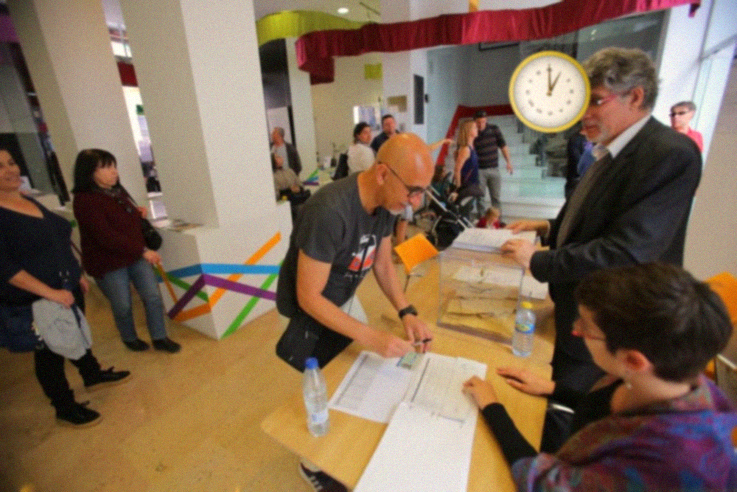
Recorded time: **1:00**
